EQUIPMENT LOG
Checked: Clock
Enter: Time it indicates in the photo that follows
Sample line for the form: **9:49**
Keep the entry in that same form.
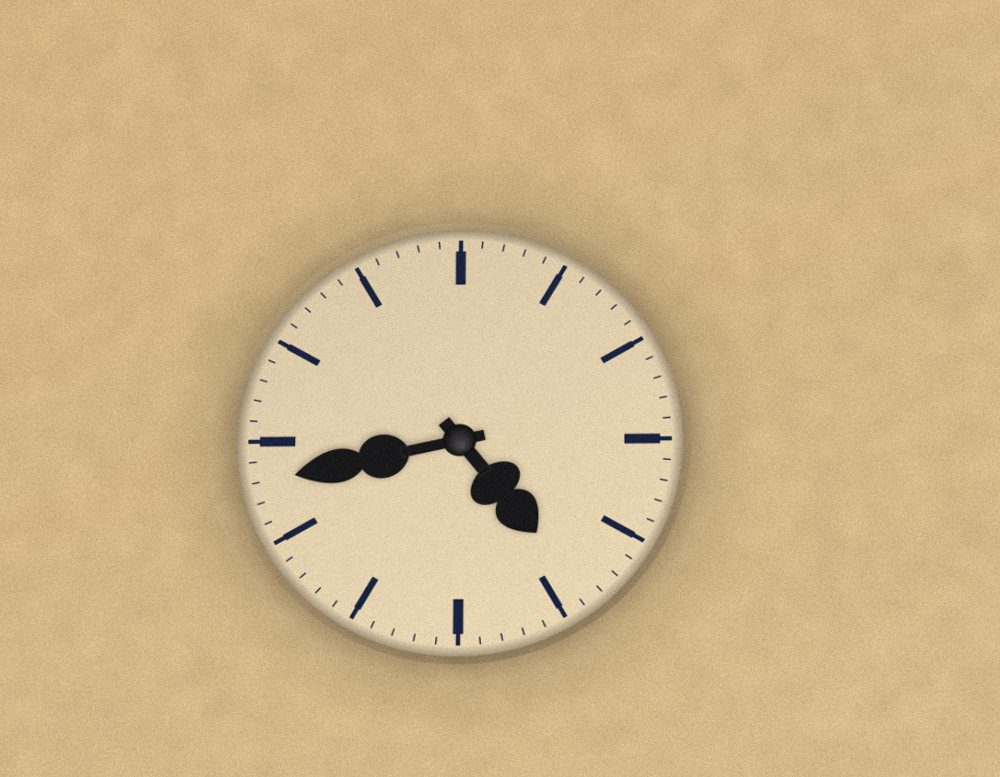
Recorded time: **4:43**
